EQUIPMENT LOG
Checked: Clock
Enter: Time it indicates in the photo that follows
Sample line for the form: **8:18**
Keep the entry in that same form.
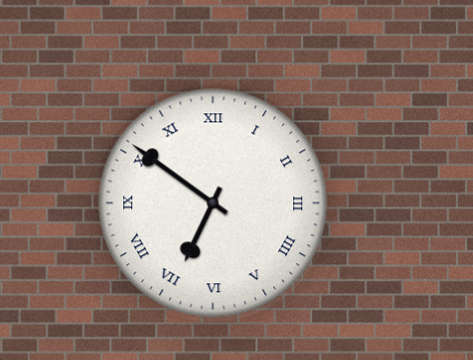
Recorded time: **6:51**
